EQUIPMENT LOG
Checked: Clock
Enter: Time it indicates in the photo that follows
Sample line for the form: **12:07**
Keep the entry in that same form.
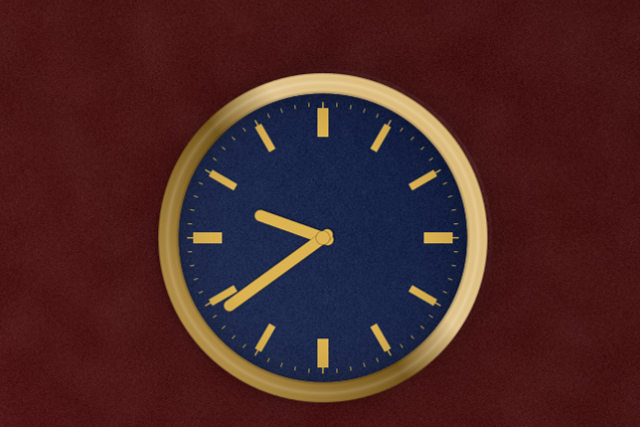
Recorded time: **9:39**
